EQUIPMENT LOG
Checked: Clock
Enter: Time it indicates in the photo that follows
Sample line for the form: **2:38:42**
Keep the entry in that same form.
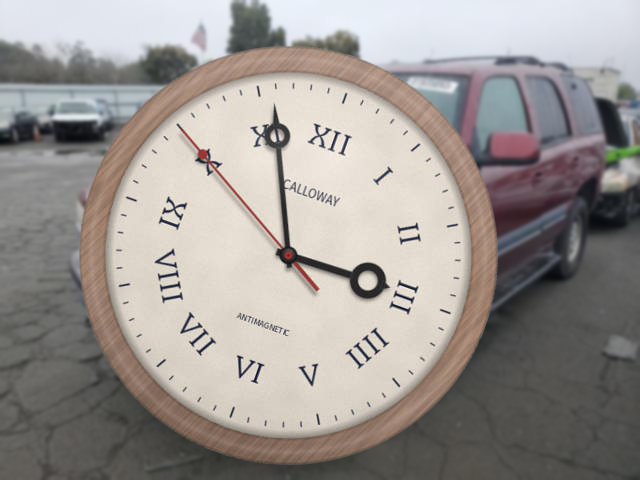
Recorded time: **2:55:50**
